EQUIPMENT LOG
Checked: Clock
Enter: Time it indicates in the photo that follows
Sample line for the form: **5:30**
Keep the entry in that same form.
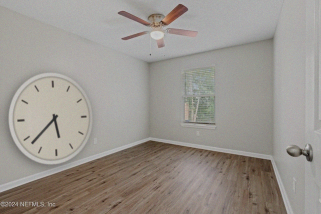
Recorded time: **5:38**
